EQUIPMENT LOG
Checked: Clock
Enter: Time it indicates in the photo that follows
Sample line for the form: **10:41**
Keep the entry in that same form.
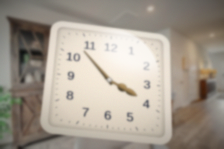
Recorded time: **3:53**
